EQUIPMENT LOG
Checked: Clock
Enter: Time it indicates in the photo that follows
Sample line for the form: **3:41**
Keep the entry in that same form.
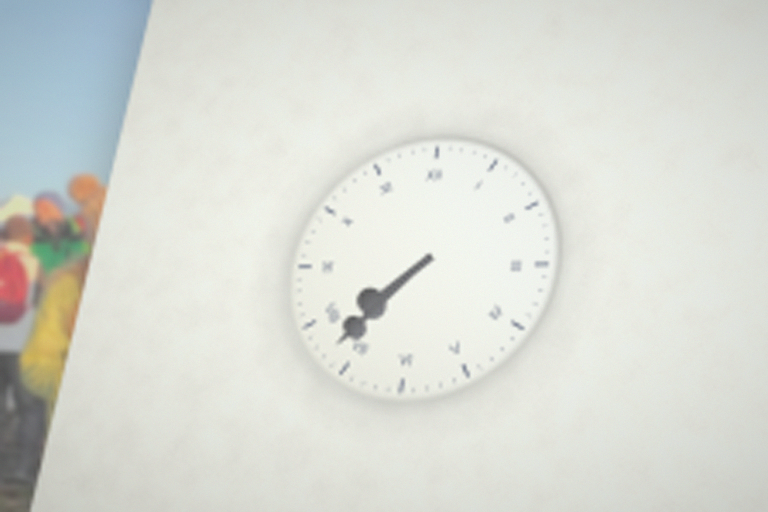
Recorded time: **7:37**
